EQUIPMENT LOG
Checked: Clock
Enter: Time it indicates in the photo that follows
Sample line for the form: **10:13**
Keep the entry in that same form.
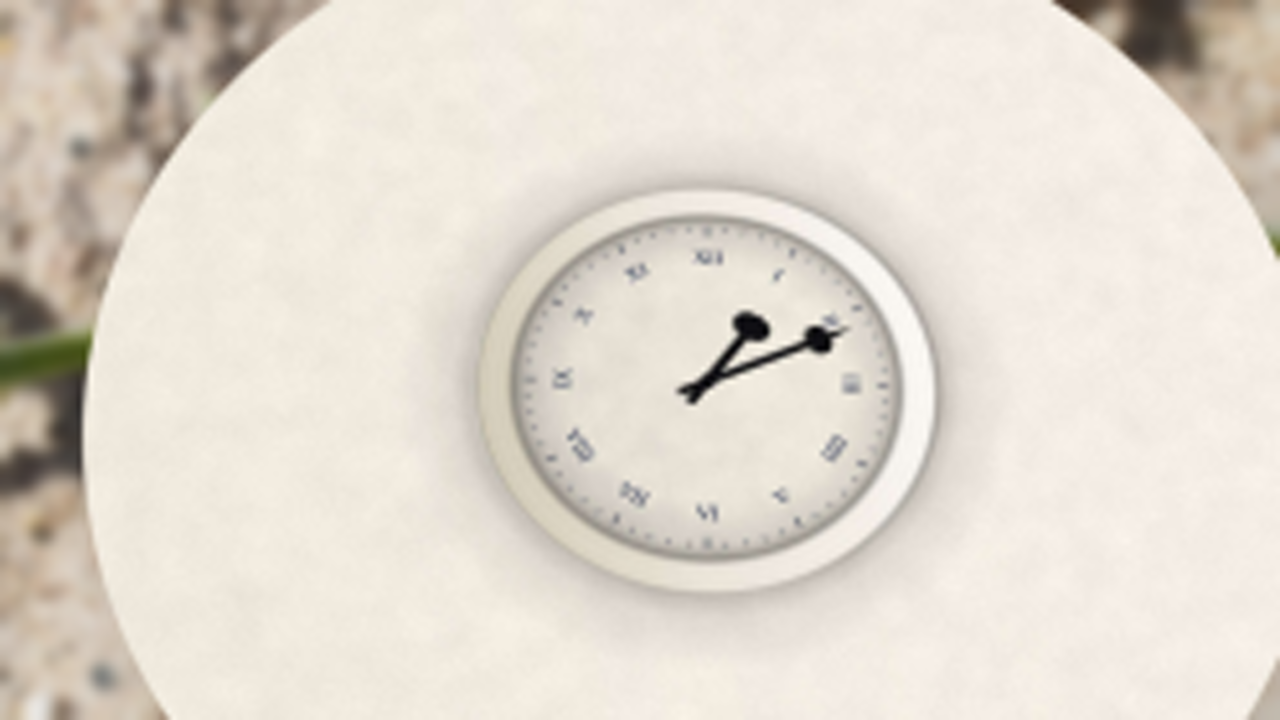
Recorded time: **1:11**
